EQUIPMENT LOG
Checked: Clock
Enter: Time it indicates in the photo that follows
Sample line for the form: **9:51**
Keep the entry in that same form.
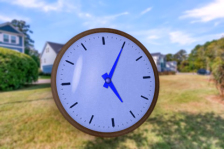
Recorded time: **5:05**
